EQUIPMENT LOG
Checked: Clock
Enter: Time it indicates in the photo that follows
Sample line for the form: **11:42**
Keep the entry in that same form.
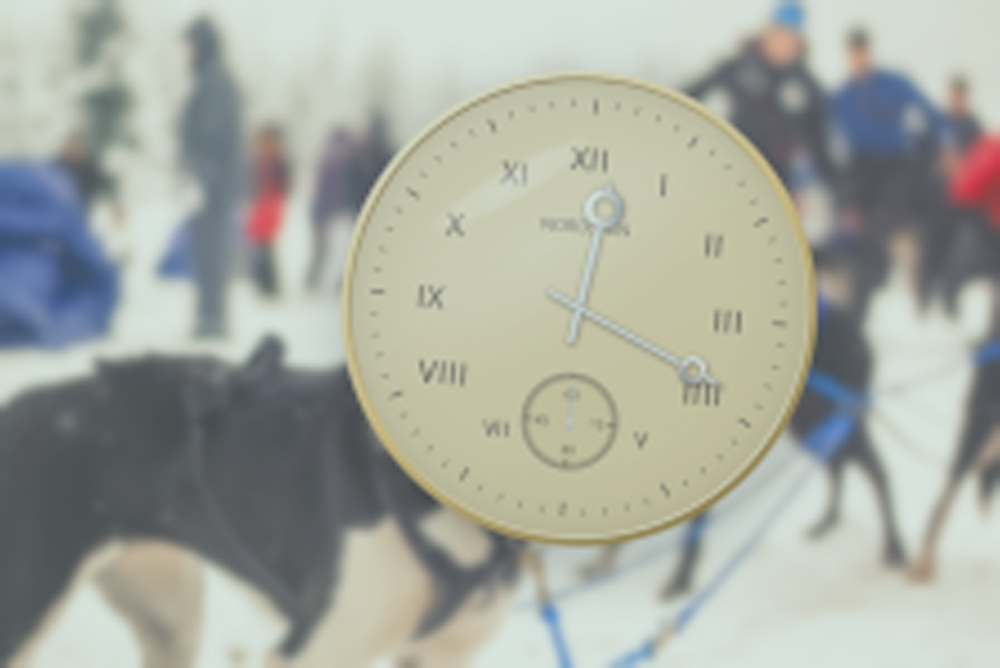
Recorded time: **12:19**
